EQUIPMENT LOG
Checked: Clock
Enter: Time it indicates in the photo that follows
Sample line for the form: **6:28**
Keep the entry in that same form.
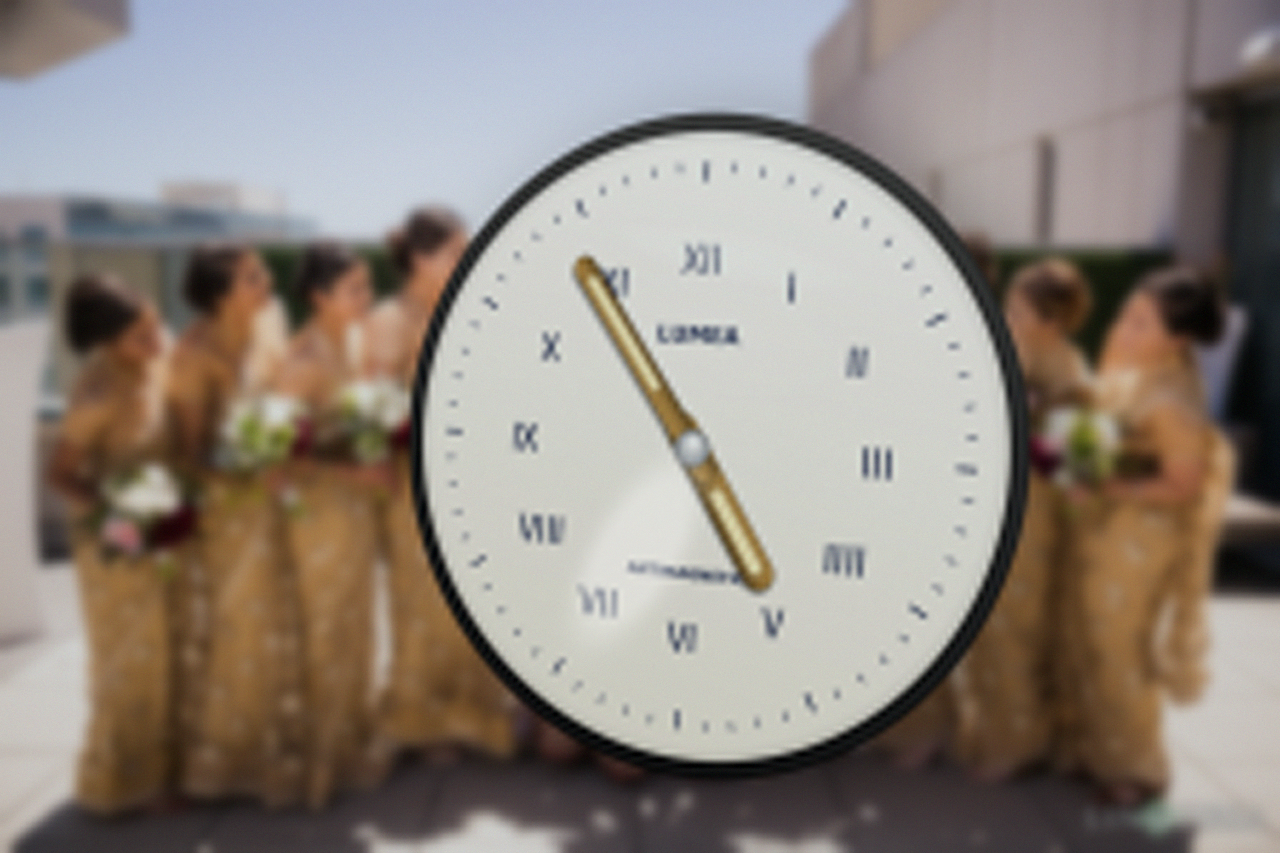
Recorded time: **4:54**
